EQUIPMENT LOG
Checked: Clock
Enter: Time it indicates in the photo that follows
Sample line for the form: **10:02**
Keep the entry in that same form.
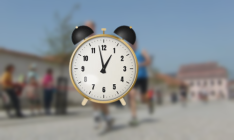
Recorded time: **12:58**
